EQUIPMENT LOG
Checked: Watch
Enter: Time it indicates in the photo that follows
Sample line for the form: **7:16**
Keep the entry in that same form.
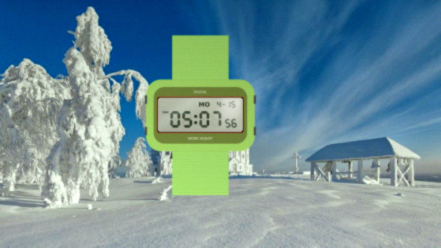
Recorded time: **5:07**
